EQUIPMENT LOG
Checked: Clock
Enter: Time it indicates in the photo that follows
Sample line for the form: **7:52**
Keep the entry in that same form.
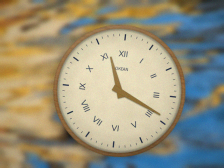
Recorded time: **11:19**
